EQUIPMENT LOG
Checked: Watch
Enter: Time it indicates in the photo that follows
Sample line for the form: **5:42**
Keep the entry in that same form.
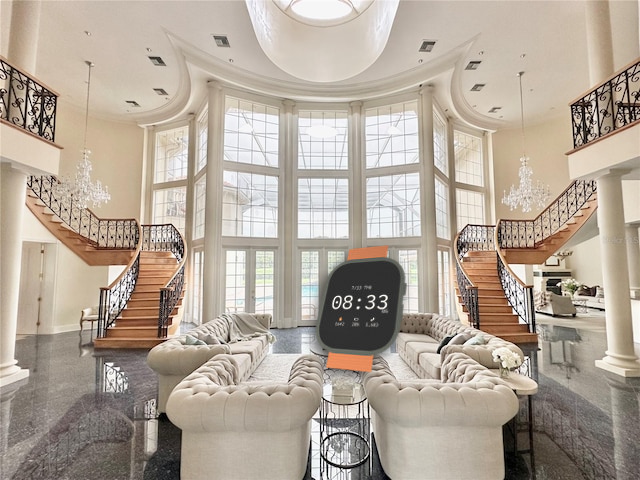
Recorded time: **8:33**
